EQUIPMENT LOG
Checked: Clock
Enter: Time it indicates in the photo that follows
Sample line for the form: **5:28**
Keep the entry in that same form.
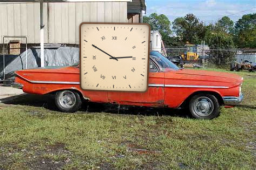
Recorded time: **2:50**
